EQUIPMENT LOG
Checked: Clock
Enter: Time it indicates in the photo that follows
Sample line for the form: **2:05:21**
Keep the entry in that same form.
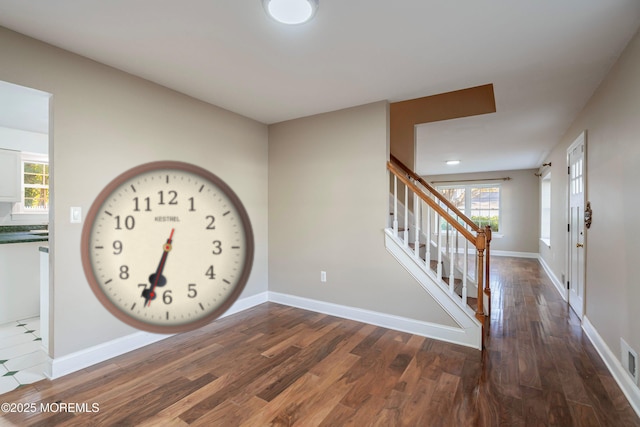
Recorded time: **6:33:33**
